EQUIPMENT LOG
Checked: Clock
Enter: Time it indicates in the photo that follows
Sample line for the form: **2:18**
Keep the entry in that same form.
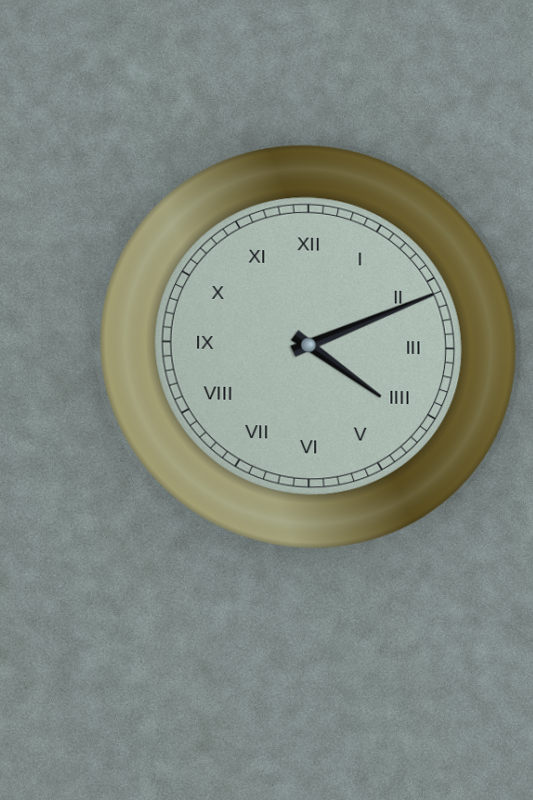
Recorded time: **4:11**
